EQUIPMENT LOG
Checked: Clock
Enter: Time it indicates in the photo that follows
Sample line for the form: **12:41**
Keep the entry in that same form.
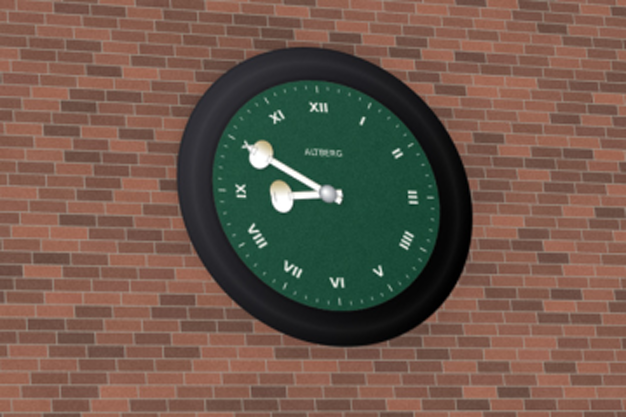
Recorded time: **8:50**
